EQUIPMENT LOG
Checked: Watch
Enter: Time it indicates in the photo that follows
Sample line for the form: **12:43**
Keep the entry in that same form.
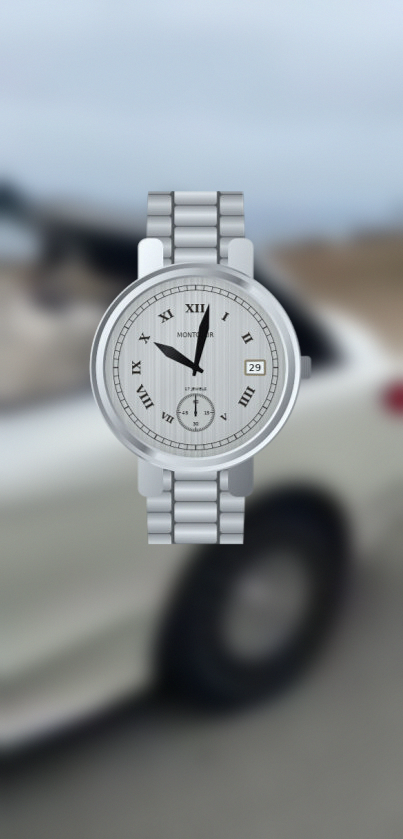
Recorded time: **10:02**
